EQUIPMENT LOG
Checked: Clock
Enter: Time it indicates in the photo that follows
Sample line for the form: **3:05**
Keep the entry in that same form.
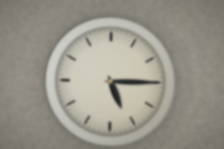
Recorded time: **5:15**
